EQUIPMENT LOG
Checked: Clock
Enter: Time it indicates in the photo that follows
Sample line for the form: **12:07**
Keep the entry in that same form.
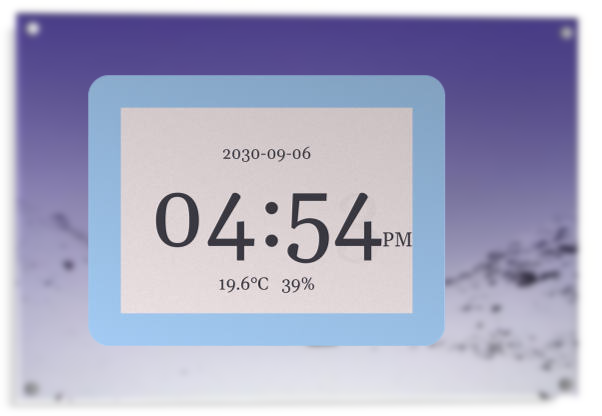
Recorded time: **4:54**
